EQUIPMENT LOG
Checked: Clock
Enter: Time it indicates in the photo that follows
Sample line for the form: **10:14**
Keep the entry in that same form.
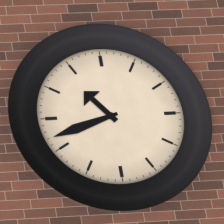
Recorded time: **10:42**
